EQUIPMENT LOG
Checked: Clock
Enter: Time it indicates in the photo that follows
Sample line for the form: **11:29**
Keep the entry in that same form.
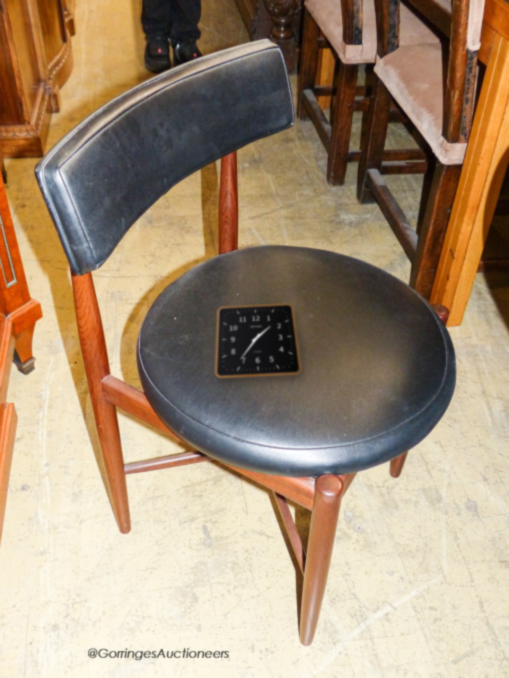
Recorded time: **1:36**
